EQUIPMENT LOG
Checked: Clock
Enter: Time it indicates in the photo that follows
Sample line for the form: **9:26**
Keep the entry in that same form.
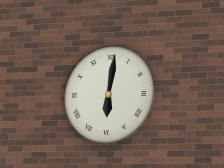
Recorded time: **6:01**
